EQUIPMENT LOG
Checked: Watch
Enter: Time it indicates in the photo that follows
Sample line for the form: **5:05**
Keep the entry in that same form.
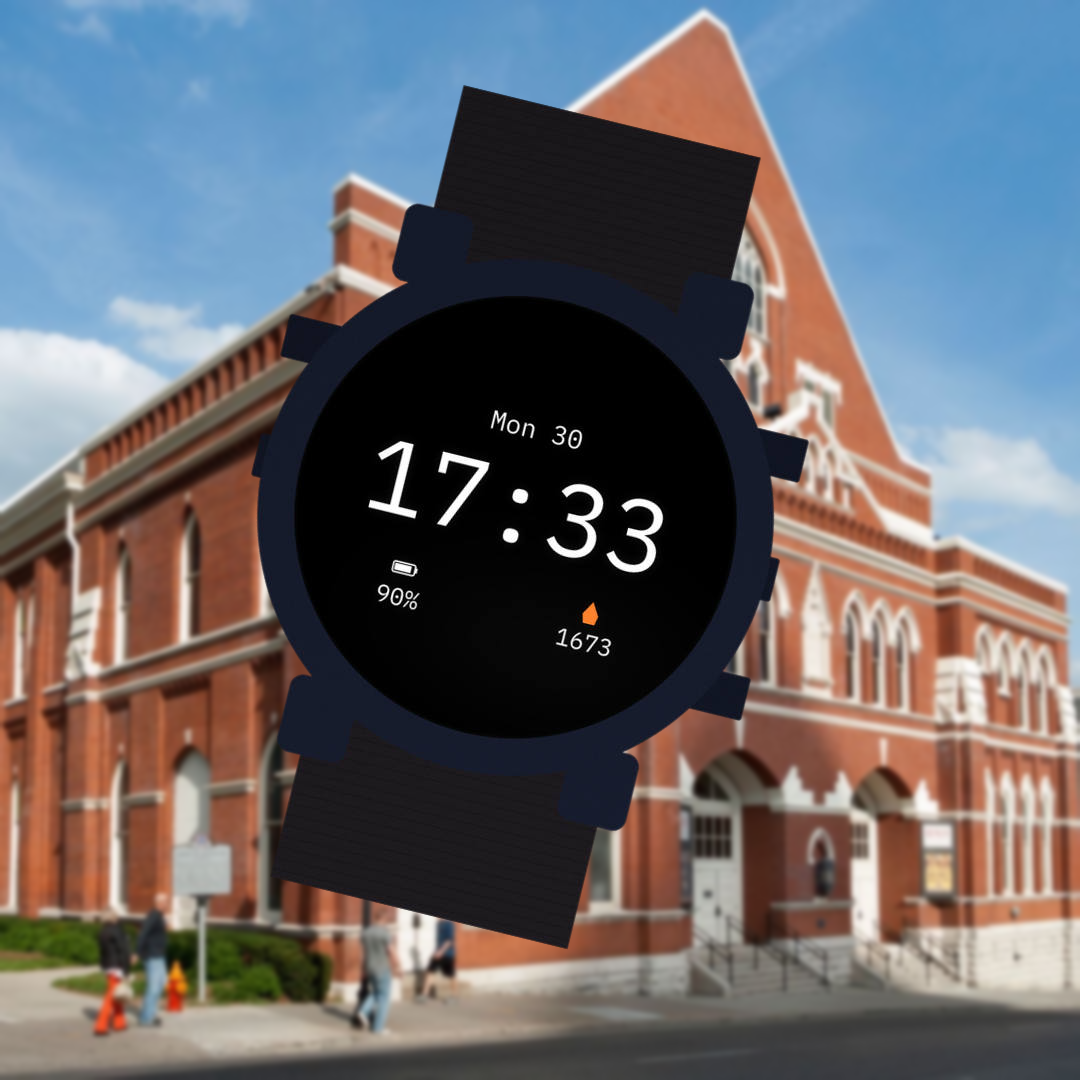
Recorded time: **17:33**
